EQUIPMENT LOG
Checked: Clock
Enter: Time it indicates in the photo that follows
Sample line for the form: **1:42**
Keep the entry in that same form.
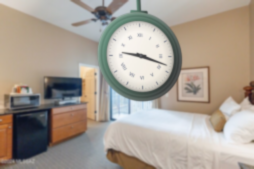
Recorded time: **9:18**
